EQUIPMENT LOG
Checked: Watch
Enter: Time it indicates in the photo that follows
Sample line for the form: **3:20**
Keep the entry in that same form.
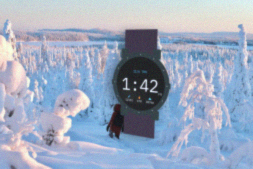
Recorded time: **1:42**
